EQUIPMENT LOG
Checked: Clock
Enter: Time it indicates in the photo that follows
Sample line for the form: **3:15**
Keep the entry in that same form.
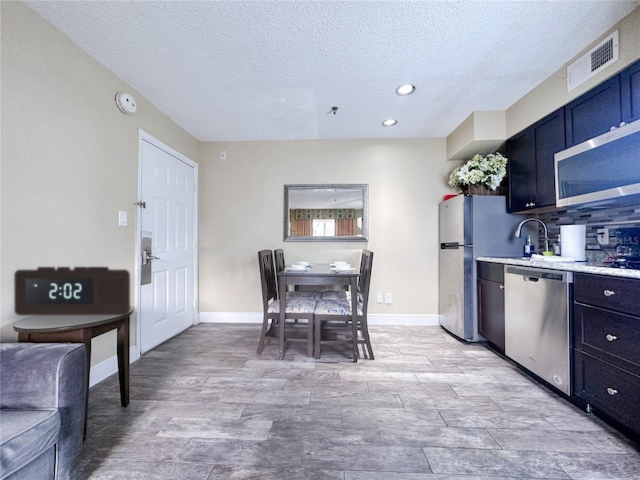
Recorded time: **2:02**
